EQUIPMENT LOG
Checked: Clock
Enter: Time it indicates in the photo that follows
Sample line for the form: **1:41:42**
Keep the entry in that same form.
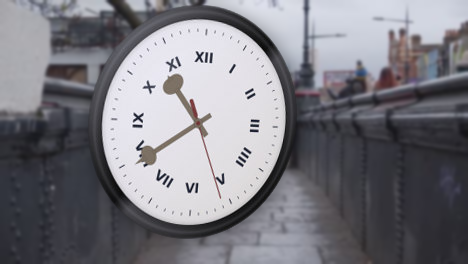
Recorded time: **10:39:26**
